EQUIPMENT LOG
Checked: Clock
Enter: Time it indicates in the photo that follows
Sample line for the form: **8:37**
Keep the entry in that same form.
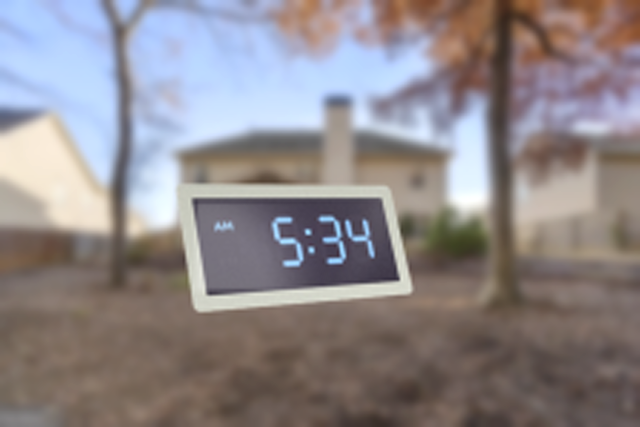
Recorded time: **5:34**
